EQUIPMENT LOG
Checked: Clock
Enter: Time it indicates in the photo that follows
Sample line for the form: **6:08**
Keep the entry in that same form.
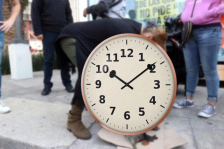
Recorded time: **10:09**
